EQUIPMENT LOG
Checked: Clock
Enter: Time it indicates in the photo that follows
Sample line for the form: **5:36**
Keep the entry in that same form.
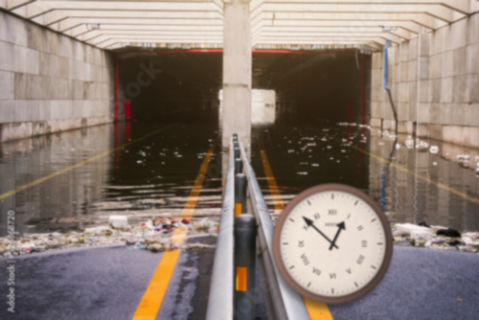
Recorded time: **12:52**
